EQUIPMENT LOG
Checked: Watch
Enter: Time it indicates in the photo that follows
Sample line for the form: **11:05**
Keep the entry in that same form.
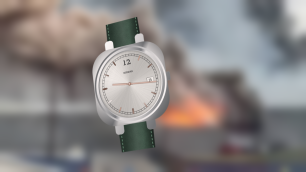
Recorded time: **9:16**
